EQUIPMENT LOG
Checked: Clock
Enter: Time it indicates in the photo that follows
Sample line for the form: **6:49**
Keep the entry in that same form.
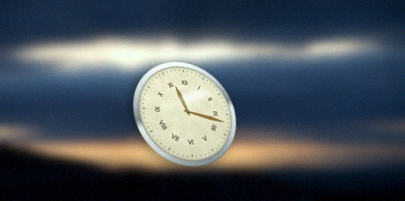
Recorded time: **11:17**
